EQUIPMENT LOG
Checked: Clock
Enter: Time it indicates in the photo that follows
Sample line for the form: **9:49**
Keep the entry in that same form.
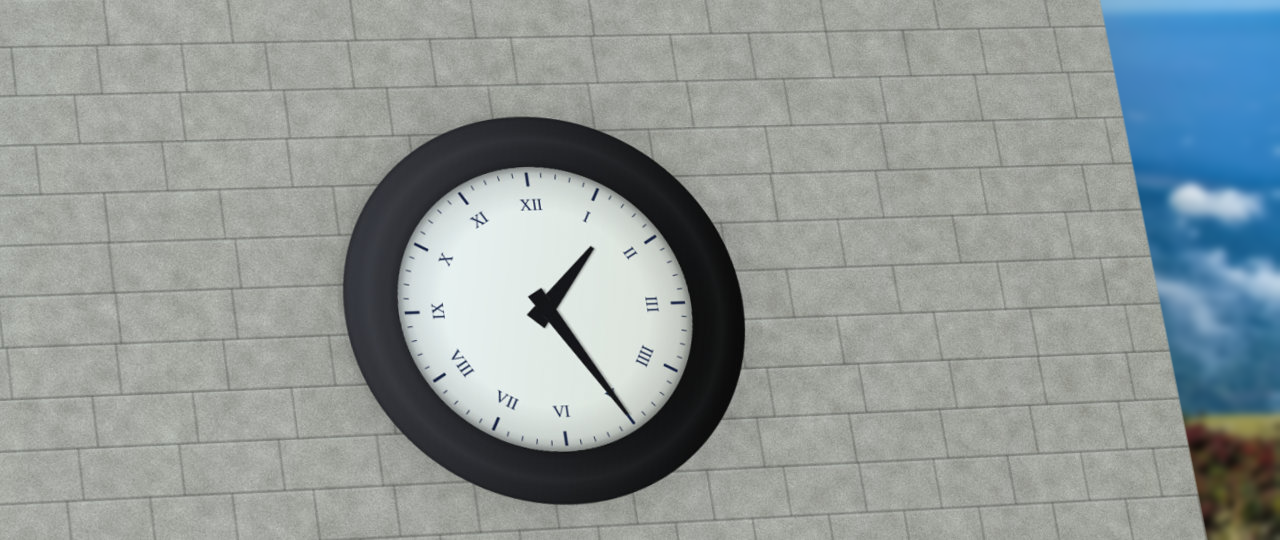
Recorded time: **1:25**
